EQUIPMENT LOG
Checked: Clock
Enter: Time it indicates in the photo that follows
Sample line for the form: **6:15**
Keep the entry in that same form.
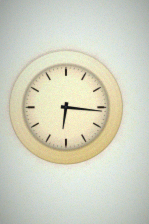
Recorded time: **6:16**
